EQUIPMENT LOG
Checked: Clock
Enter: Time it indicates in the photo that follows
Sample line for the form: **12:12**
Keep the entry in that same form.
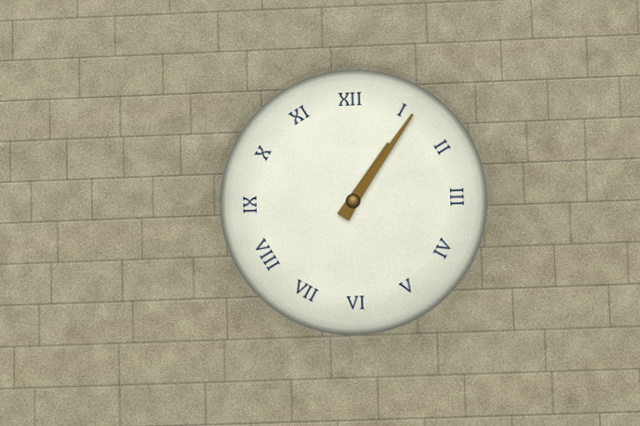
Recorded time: **1:06**
